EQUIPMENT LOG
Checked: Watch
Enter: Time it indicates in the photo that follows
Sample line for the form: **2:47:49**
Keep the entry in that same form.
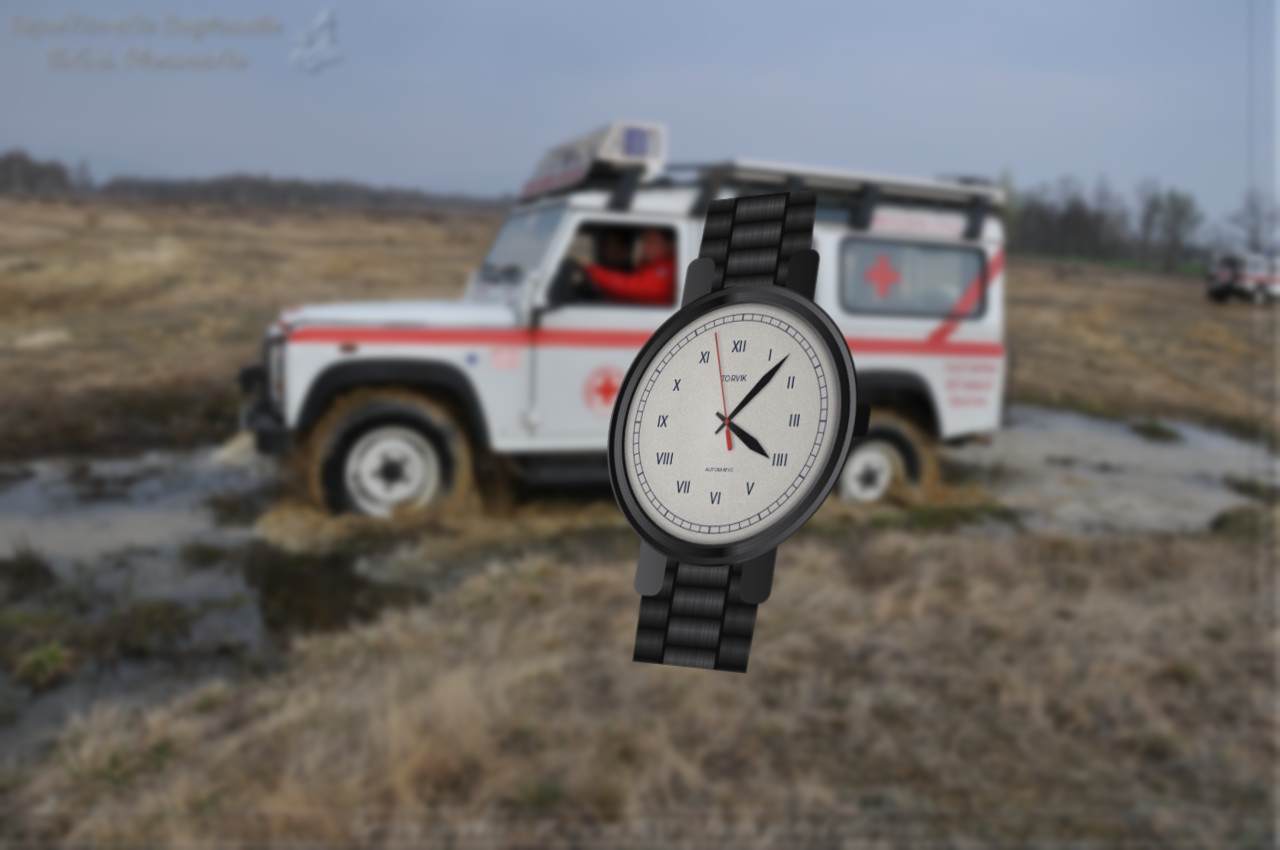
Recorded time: **4:06:57**
